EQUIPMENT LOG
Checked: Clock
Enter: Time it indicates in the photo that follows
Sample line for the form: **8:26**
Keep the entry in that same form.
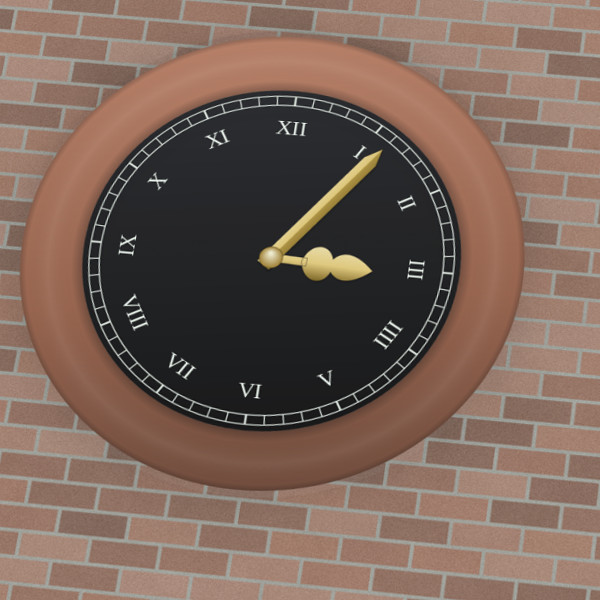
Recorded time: **3:06**
